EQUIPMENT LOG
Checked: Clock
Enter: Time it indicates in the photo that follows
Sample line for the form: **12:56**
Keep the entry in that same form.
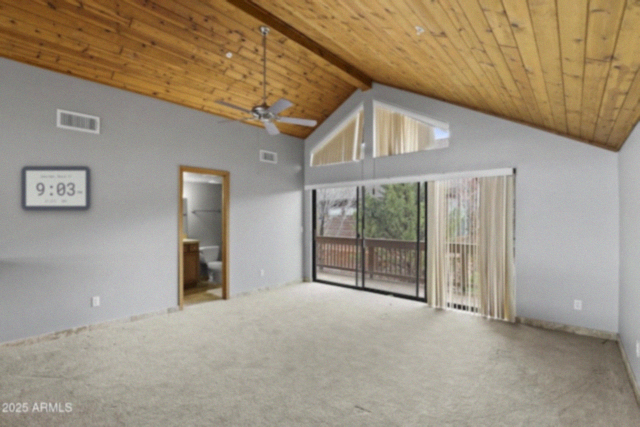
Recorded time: **9:03**
